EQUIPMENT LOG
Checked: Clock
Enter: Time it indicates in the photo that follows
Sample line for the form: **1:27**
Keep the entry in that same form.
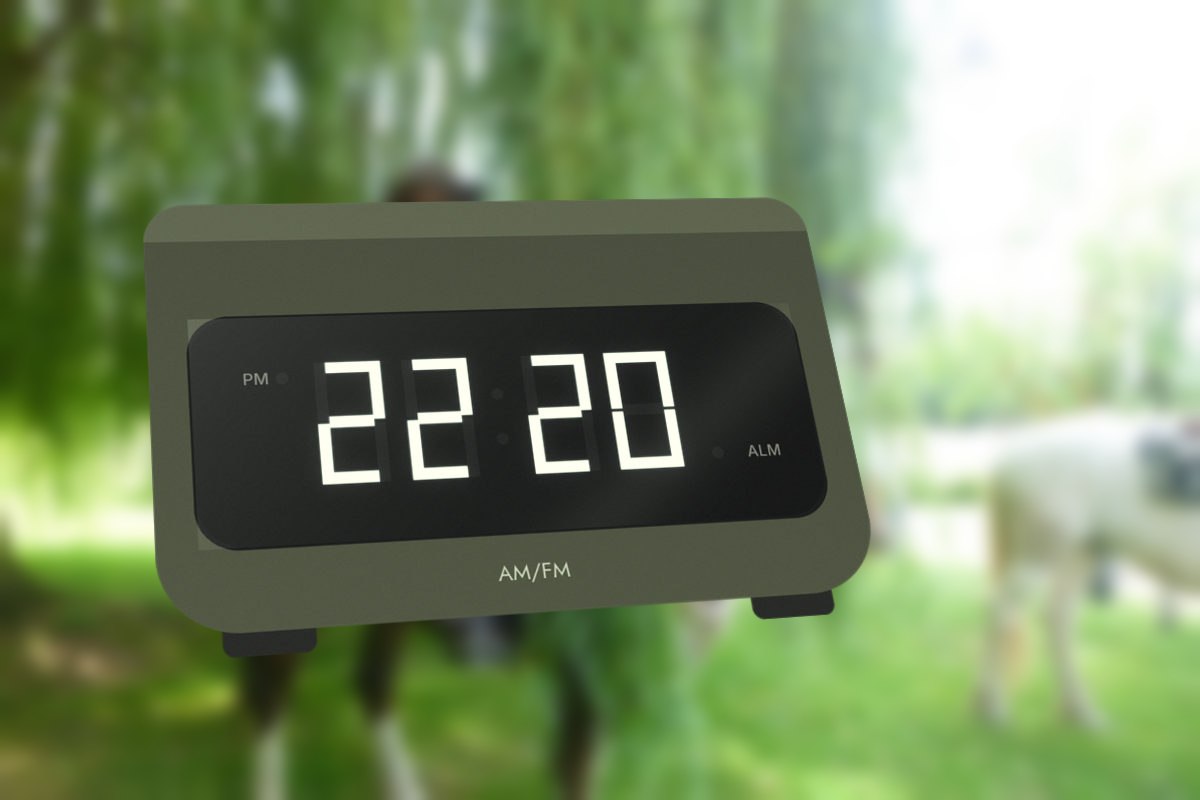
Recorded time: **22:20**
